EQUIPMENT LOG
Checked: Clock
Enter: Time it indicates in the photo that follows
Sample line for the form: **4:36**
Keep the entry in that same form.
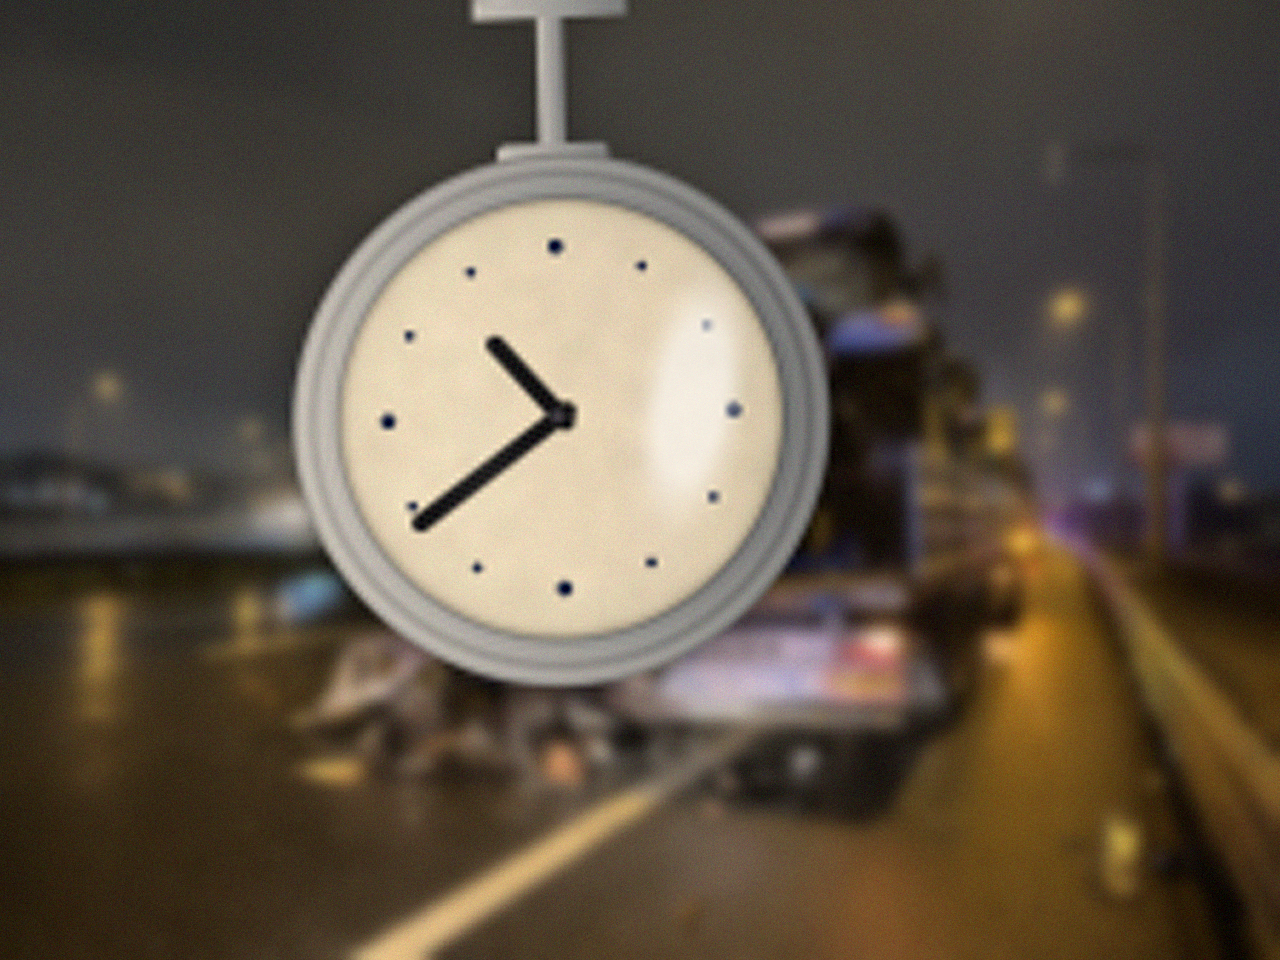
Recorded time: **10:39**
